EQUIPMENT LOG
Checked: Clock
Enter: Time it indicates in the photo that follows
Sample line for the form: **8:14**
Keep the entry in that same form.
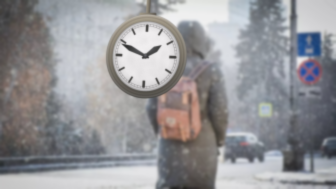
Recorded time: **1:49**
